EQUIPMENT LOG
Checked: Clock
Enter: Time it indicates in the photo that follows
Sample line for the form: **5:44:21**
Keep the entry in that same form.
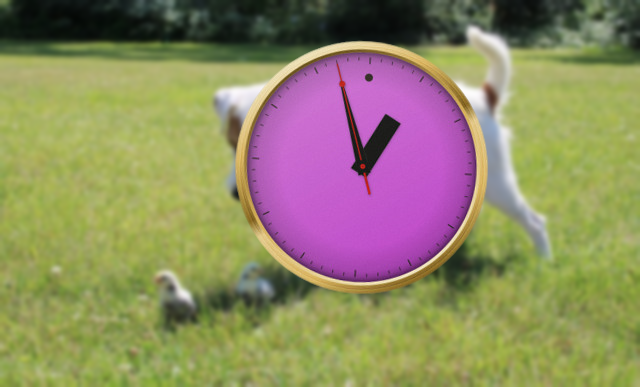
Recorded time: **12:56:57**
